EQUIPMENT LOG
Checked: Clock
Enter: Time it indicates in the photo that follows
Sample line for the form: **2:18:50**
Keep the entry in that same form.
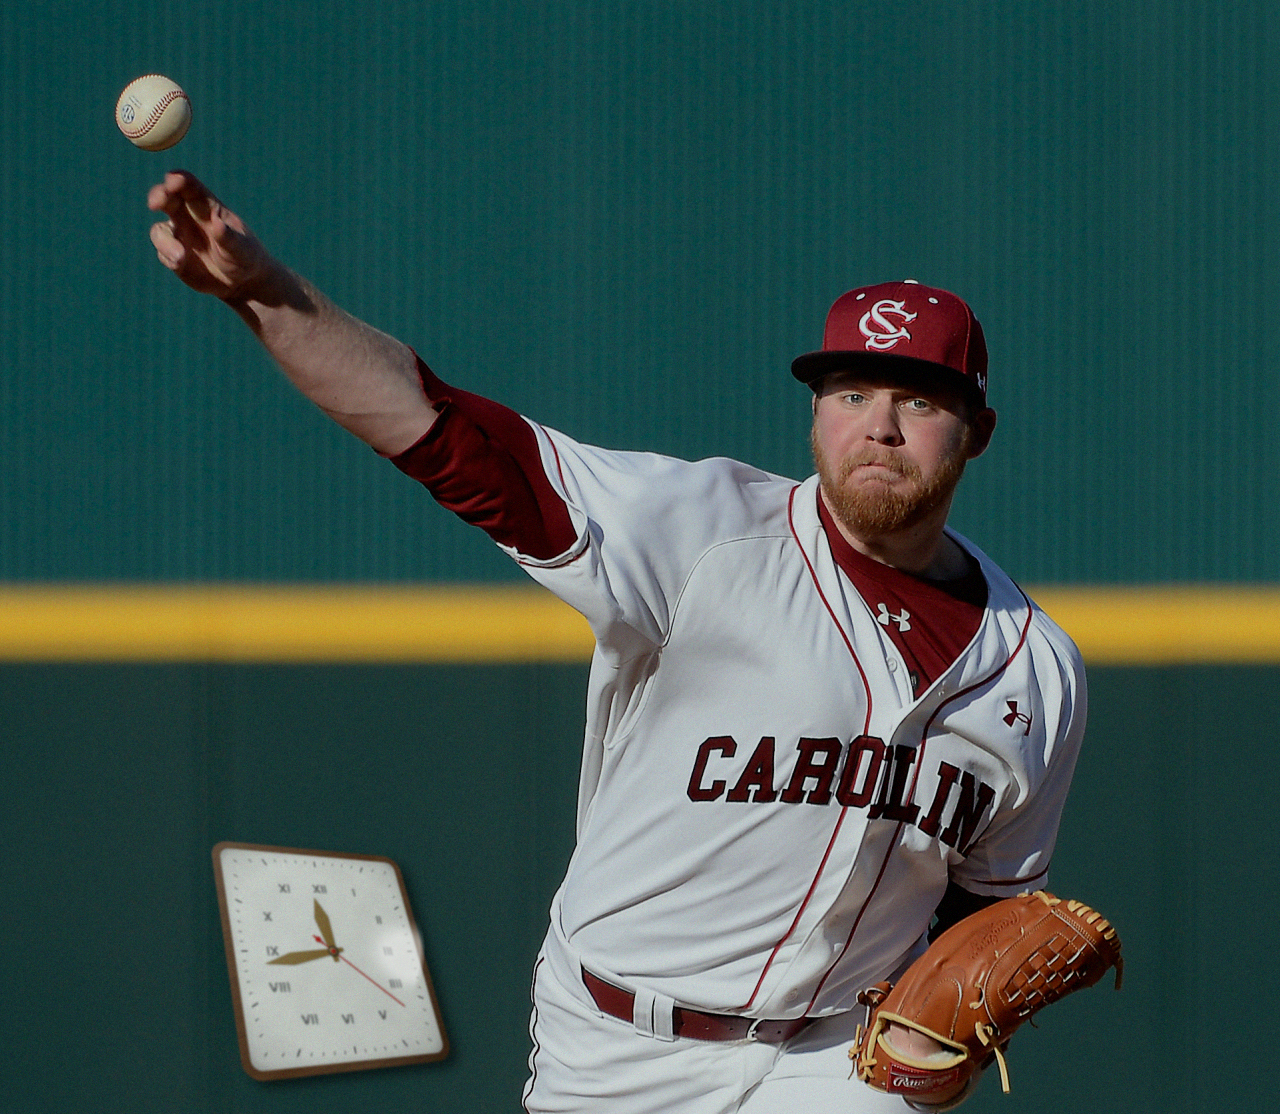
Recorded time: **11:43:22**
